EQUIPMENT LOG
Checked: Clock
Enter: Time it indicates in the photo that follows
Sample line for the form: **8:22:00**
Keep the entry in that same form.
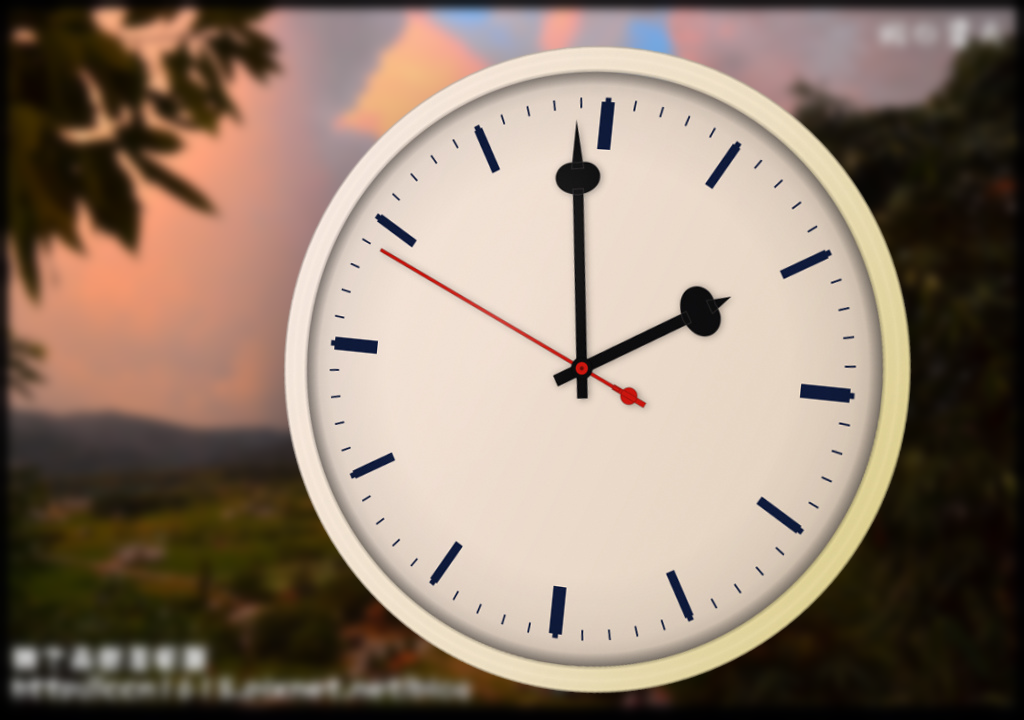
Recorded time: **1:58:49**
